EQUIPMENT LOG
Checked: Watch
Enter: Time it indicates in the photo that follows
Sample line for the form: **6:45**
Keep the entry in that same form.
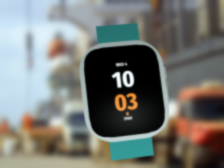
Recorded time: **10:03**
